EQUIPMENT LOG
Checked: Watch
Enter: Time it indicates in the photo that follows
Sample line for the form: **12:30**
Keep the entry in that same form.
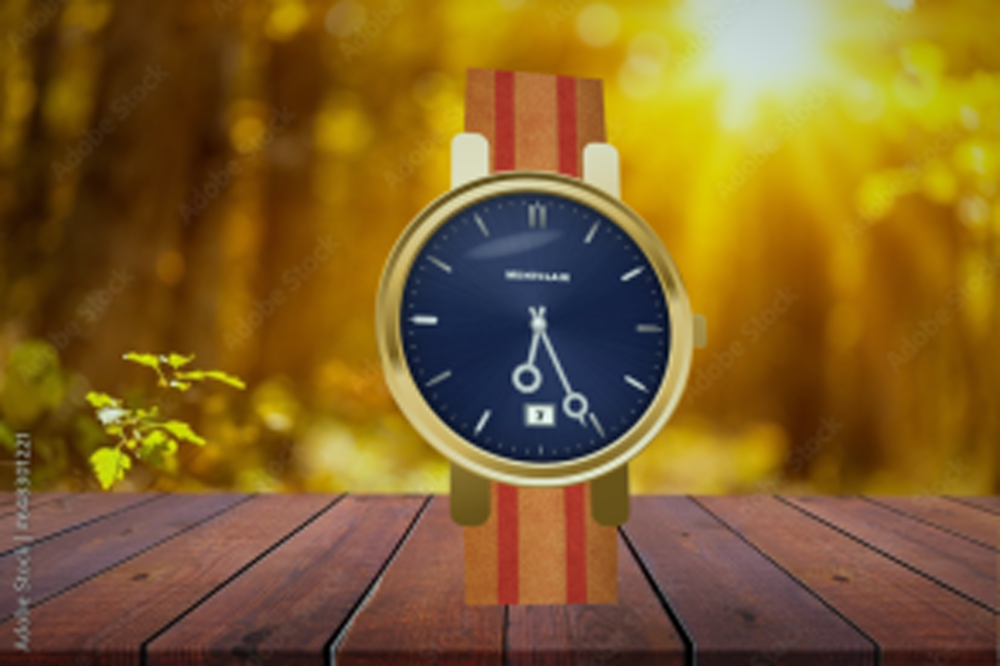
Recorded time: **6:26**
